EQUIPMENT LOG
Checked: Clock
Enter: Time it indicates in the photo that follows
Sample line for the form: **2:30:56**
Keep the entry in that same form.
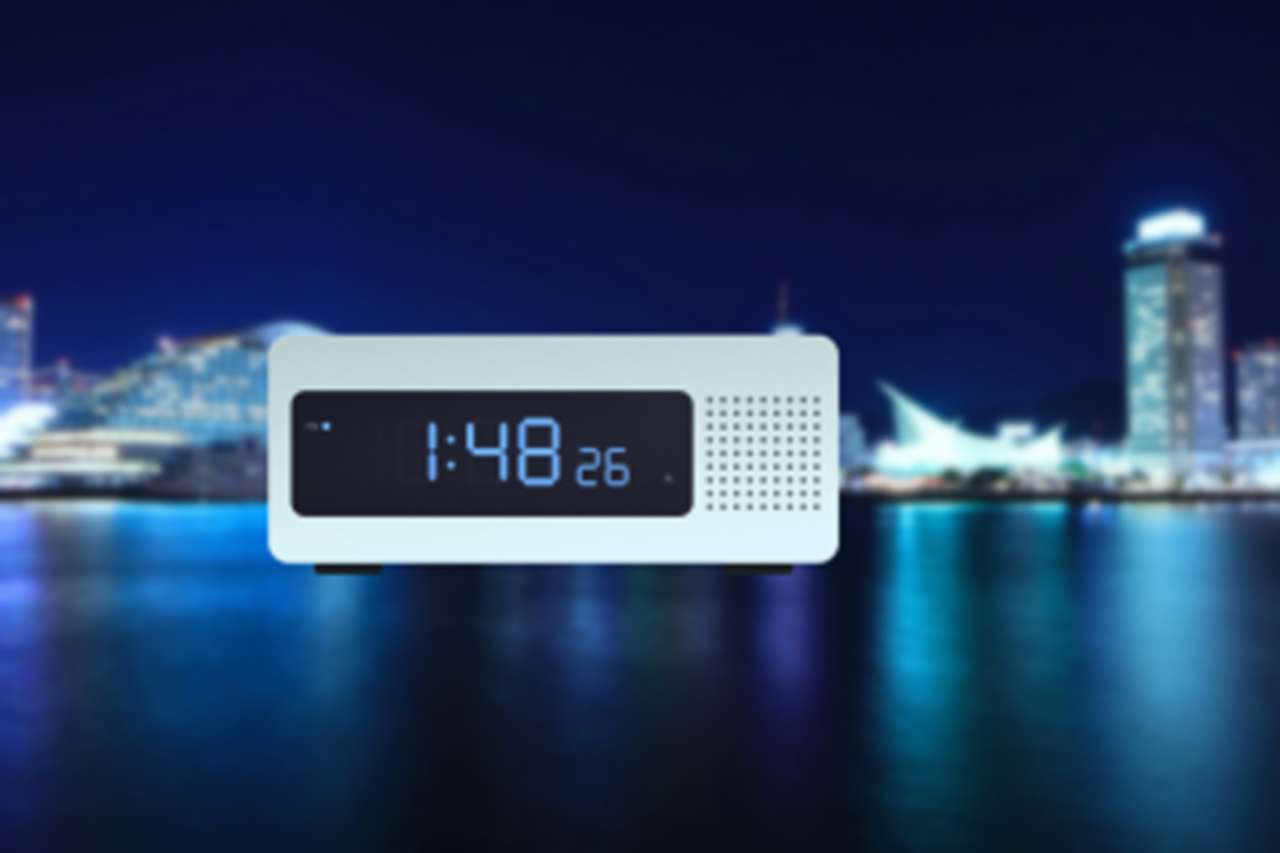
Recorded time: **1:48:26**
